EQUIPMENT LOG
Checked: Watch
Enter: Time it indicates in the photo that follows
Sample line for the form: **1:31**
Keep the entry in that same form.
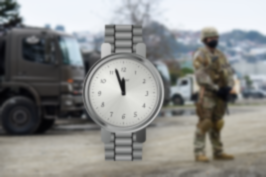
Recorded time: **11:57**
